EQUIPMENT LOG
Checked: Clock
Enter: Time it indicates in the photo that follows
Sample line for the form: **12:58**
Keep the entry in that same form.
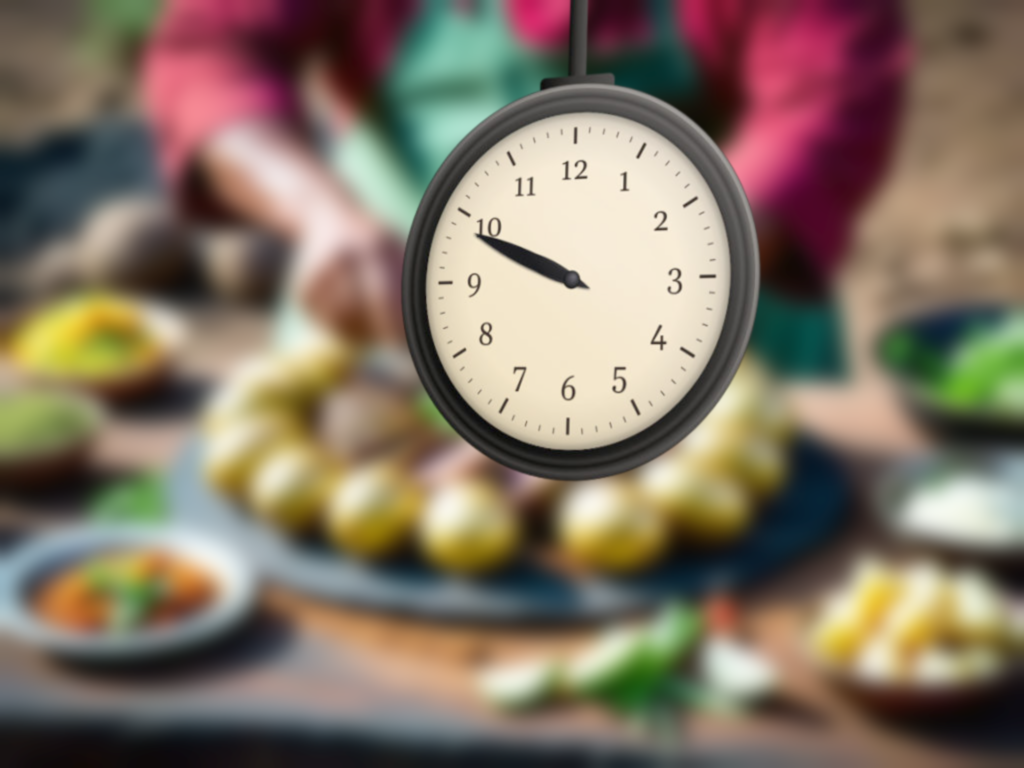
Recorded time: **9:49**
